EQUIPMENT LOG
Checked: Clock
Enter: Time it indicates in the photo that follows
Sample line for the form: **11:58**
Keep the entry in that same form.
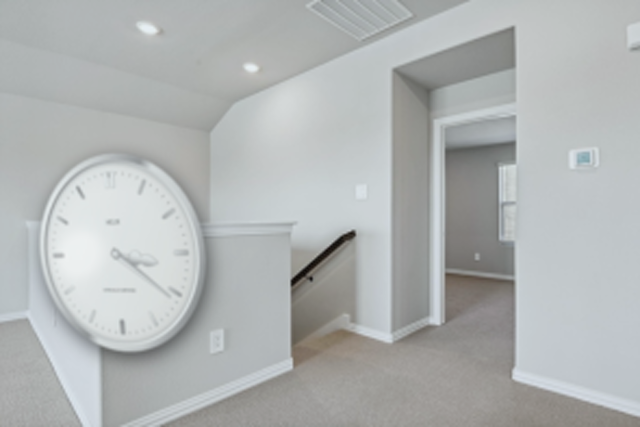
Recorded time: **3:21**
